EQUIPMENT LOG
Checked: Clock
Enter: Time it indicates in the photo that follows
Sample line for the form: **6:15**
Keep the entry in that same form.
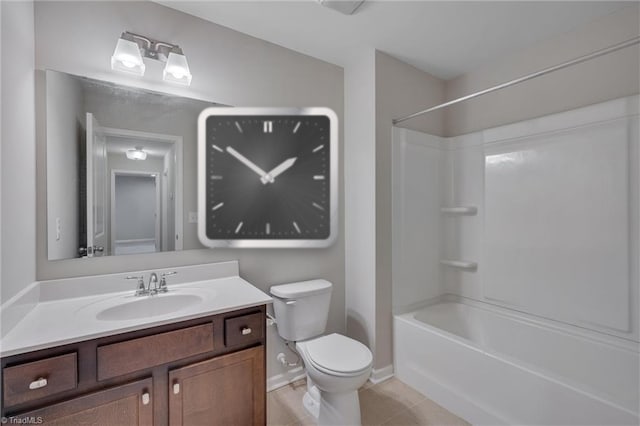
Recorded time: **1:51**
